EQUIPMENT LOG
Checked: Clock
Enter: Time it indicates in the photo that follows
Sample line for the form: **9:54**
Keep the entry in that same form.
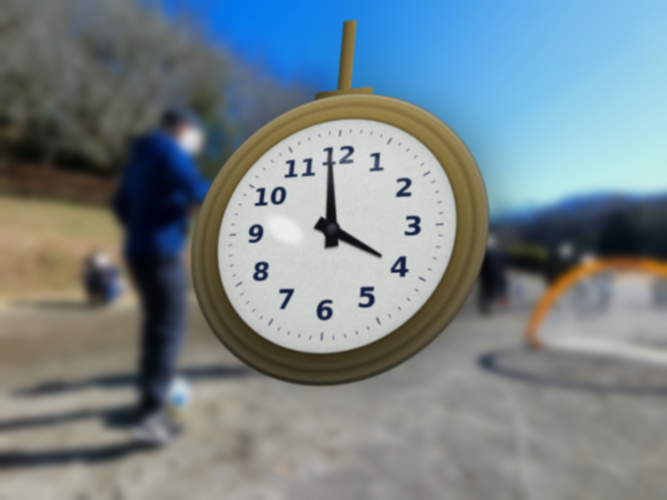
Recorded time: **3:59**
